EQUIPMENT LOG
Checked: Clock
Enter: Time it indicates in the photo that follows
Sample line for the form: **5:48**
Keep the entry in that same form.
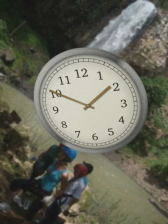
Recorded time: **1:50**
